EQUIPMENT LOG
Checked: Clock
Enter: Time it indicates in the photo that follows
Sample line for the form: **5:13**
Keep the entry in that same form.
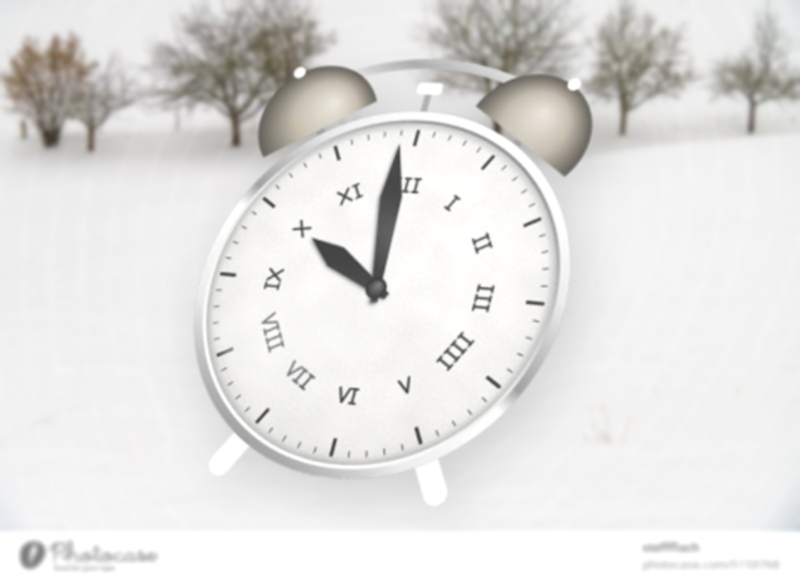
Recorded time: **9:59**
